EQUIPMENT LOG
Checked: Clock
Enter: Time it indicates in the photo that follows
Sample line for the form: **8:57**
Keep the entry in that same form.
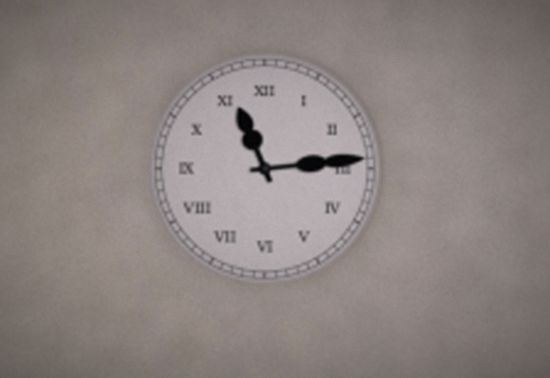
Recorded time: **11:14**
